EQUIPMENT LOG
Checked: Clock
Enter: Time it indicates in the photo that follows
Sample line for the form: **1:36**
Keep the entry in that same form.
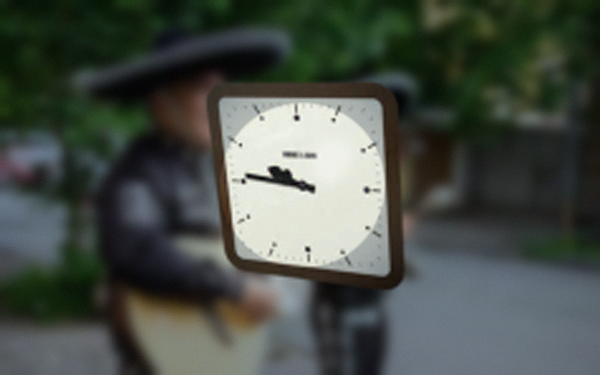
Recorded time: **9:46**
